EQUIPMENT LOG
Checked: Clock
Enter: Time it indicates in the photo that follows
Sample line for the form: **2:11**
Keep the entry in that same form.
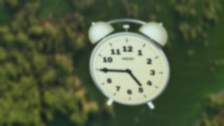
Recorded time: **4:45**
